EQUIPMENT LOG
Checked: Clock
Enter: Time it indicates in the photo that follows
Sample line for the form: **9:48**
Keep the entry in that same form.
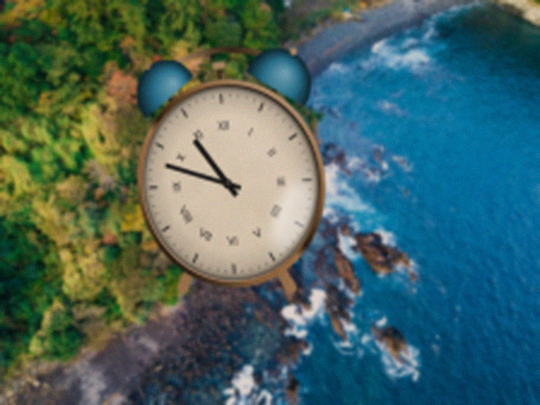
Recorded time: **10:48**
